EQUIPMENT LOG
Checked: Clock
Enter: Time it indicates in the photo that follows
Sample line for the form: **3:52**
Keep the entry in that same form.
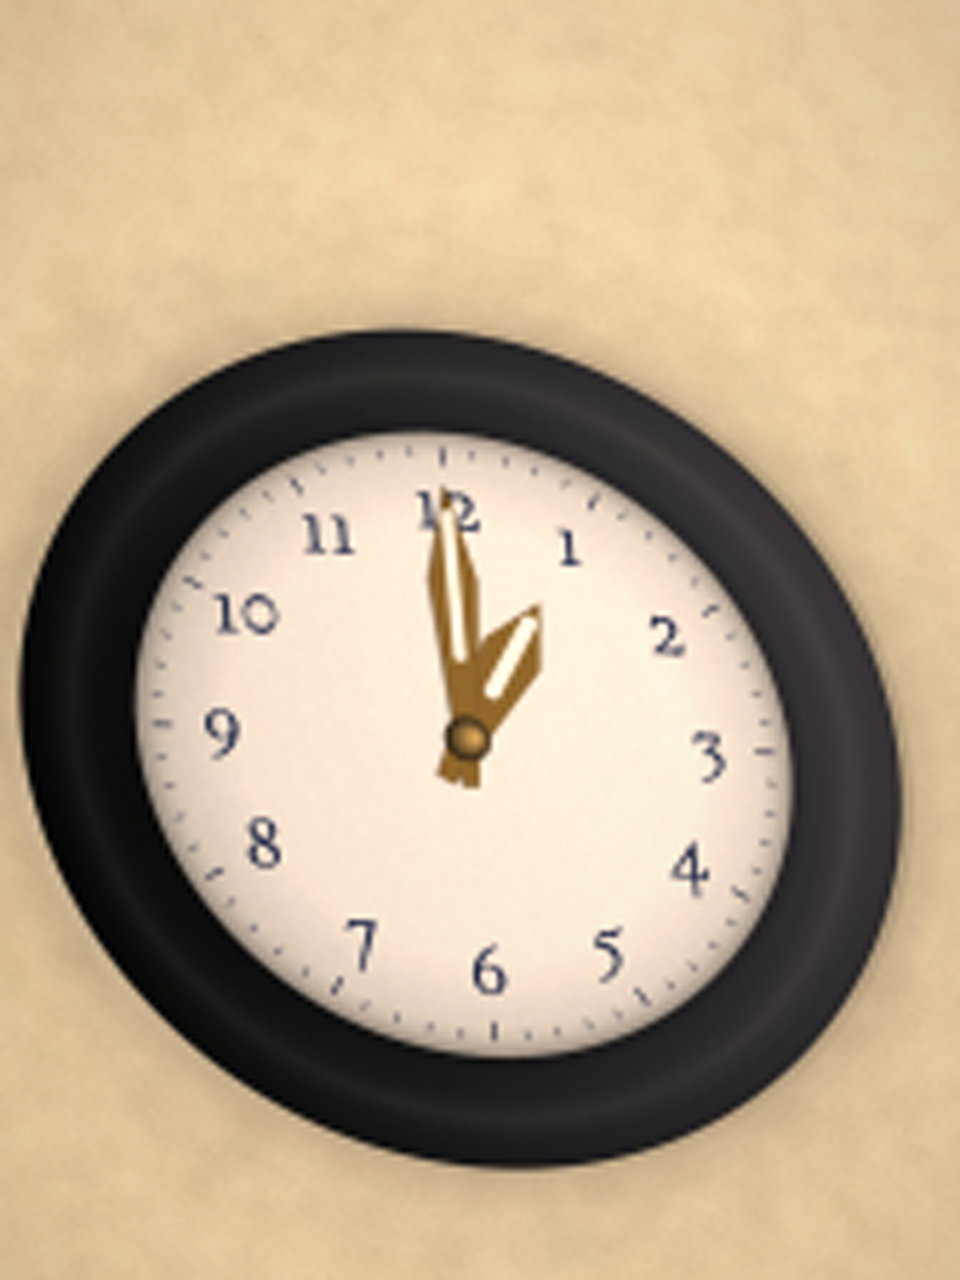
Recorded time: **1:00**
